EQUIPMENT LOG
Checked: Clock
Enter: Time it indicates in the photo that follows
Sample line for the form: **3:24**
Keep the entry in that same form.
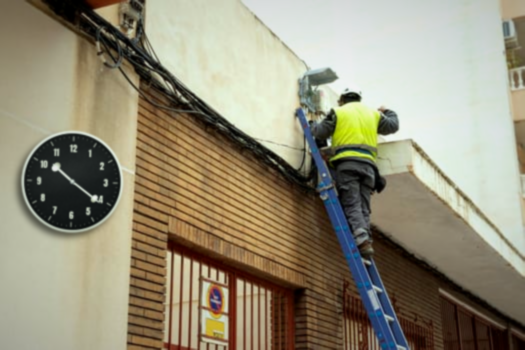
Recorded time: **10:21**
